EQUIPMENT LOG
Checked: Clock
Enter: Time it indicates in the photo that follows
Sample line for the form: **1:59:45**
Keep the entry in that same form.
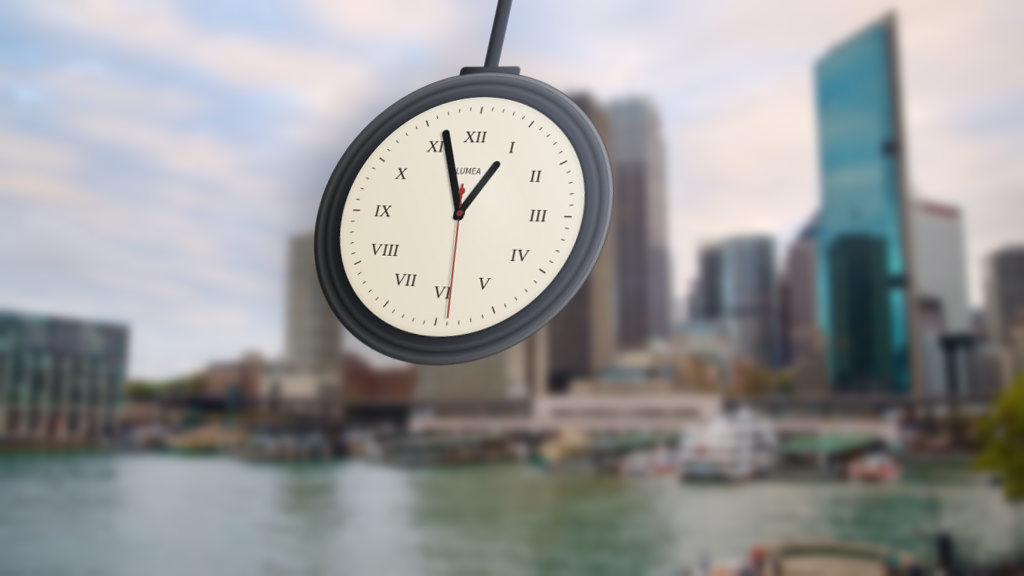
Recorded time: **12:56:29**
